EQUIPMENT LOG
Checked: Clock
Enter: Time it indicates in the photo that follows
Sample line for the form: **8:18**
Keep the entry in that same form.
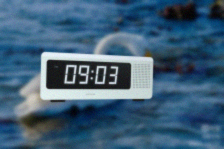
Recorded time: **9:03**
